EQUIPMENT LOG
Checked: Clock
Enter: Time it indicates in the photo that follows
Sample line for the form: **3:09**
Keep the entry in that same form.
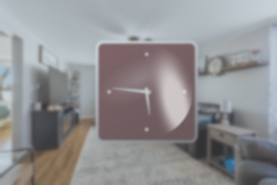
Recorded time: **5:46**
